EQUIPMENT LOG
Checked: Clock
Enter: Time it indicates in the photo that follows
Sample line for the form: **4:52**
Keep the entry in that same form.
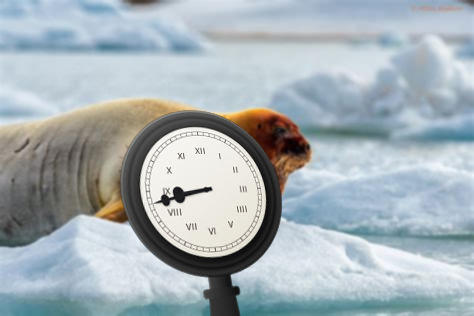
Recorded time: **8:43**
